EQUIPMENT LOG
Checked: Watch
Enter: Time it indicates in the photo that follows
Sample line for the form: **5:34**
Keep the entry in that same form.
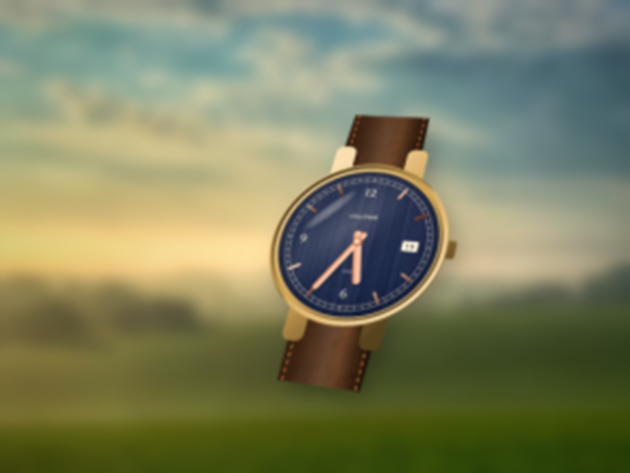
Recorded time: **5:35**
